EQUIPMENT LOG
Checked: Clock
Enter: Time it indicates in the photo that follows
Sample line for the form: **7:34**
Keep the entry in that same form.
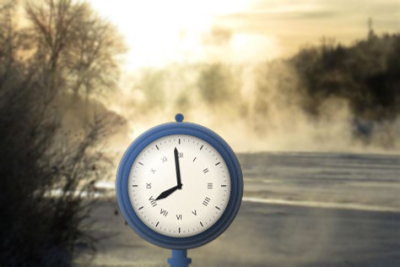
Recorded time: **7:59**
